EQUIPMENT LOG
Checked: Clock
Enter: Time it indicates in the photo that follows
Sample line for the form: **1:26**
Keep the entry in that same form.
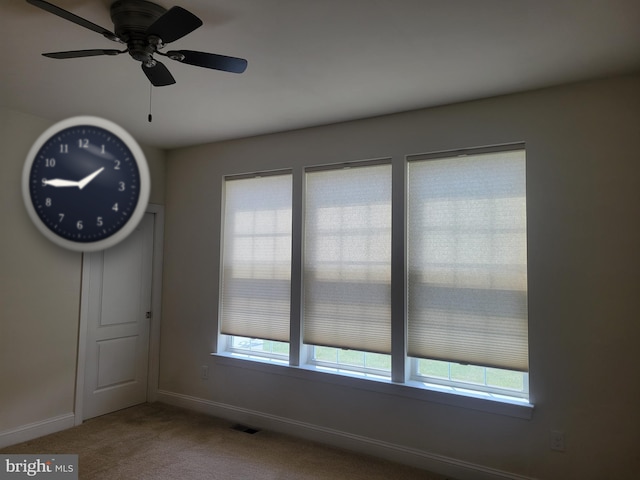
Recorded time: **1:45**
